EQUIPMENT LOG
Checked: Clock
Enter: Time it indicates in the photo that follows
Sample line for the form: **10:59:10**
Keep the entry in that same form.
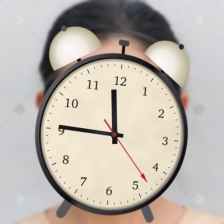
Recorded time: **11:45:23**
